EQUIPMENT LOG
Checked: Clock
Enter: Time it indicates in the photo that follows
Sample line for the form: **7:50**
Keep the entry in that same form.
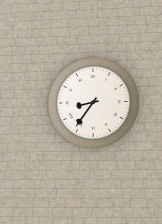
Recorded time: **8:36**
